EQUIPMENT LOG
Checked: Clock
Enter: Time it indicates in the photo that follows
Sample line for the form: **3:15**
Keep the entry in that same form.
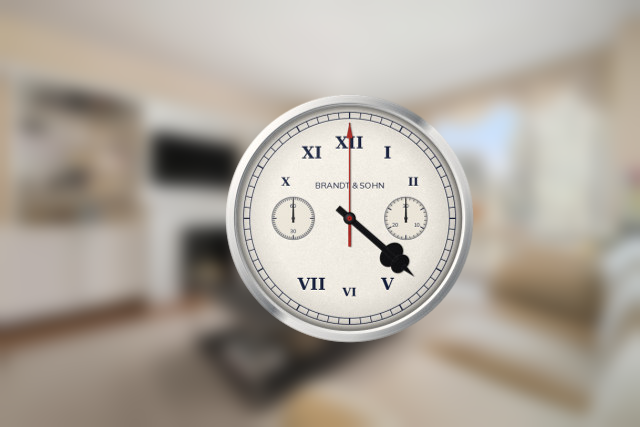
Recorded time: **4:22**
